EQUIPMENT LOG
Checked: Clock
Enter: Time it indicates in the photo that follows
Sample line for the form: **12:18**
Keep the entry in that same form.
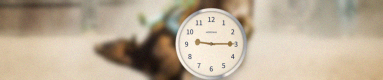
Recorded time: **9:15**
